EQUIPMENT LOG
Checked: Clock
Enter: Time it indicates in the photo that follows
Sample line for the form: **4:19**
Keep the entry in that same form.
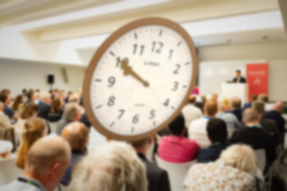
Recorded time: **9:50**
